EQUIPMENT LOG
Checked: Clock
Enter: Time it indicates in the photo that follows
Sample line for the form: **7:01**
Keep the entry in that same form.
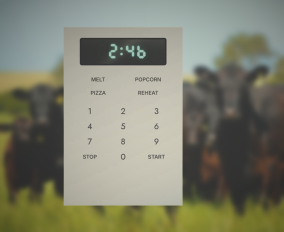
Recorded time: **2:46**
